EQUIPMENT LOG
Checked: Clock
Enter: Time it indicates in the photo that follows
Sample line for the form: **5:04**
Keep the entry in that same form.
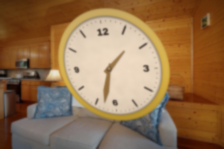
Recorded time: **1:33**
